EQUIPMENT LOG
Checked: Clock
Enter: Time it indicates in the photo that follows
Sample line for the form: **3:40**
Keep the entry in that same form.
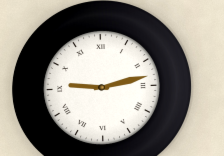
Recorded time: **9:13**
